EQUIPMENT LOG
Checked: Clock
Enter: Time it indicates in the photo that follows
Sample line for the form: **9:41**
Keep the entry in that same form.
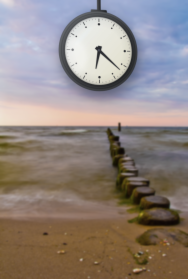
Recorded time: **6:22**
